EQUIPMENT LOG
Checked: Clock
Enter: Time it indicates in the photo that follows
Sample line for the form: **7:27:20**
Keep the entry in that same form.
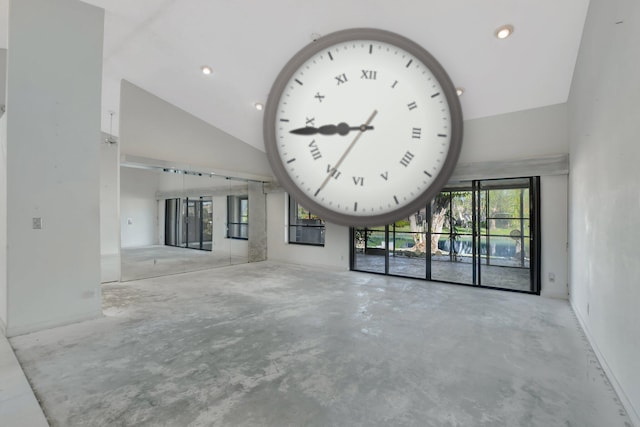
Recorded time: **8:43:35**
